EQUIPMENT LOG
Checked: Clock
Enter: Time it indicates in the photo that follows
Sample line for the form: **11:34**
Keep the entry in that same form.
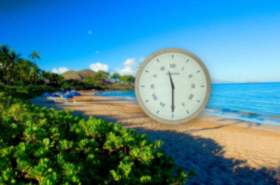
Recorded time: **11:30**
